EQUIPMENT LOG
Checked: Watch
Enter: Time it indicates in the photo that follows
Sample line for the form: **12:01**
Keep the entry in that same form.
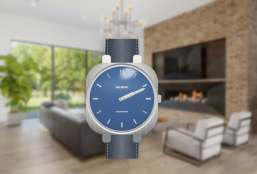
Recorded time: **2:11**
